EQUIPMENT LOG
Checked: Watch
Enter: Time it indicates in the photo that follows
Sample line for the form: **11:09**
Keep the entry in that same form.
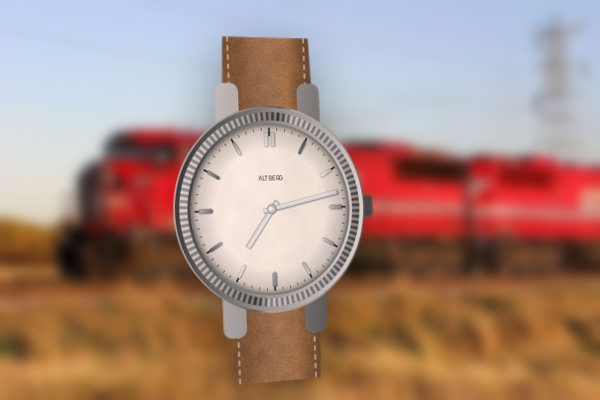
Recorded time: **7:13**
